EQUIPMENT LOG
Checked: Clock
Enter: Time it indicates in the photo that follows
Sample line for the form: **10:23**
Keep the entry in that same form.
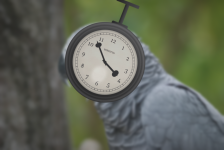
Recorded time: **3:53**
